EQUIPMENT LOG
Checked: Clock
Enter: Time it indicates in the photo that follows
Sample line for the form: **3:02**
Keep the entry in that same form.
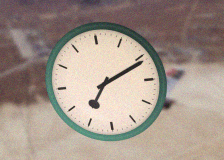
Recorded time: **7:11**
